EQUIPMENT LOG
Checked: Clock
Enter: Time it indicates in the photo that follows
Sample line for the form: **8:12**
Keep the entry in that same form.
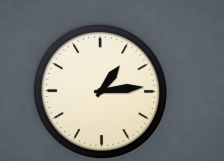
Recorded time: **1:14**
